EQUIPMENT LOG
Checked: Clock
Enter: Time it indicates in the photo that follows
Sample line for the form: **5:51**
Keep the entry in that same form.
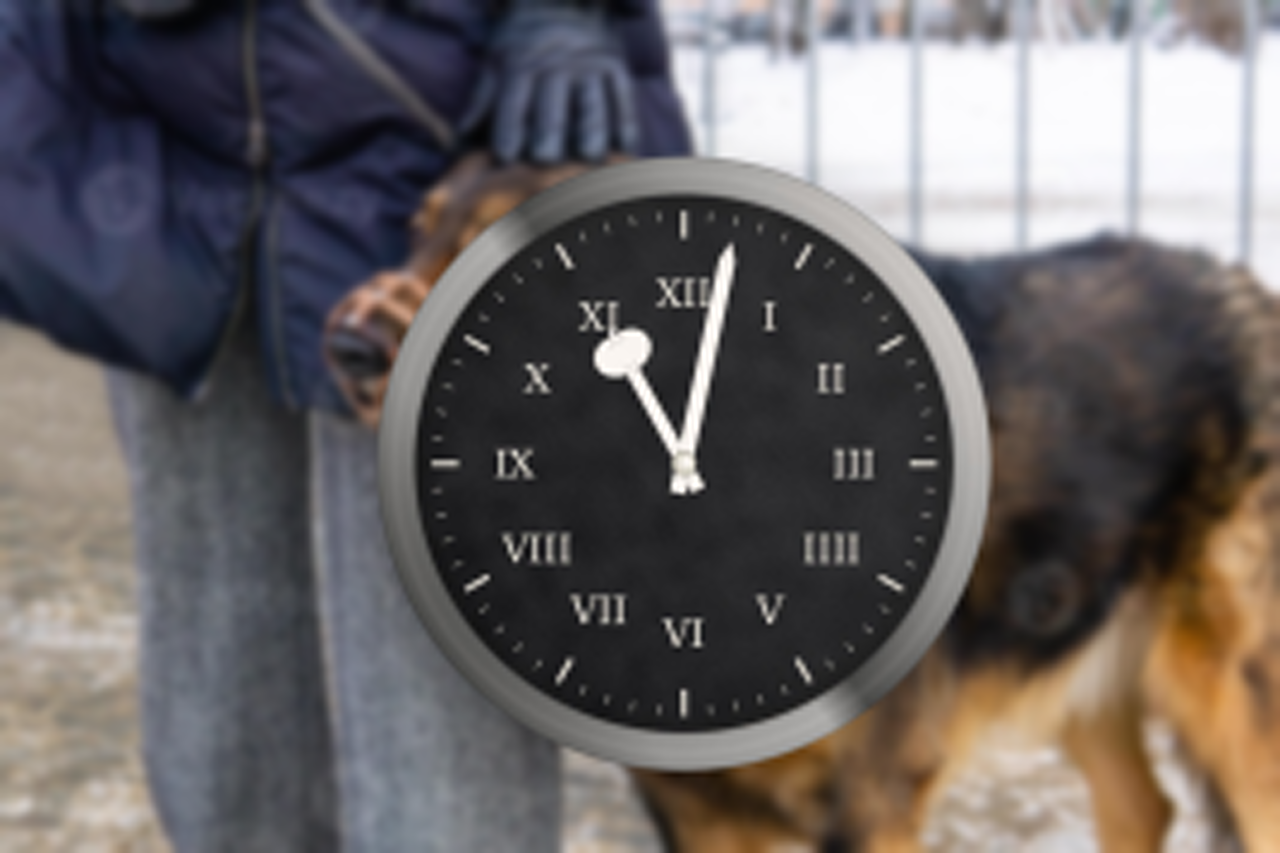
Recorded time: **11:02**
